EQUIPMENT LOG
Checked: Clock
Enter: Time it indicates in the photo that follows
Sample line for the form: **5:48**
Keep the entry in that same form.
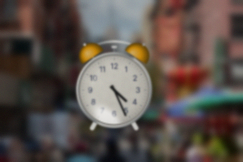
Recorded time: **4:26**
